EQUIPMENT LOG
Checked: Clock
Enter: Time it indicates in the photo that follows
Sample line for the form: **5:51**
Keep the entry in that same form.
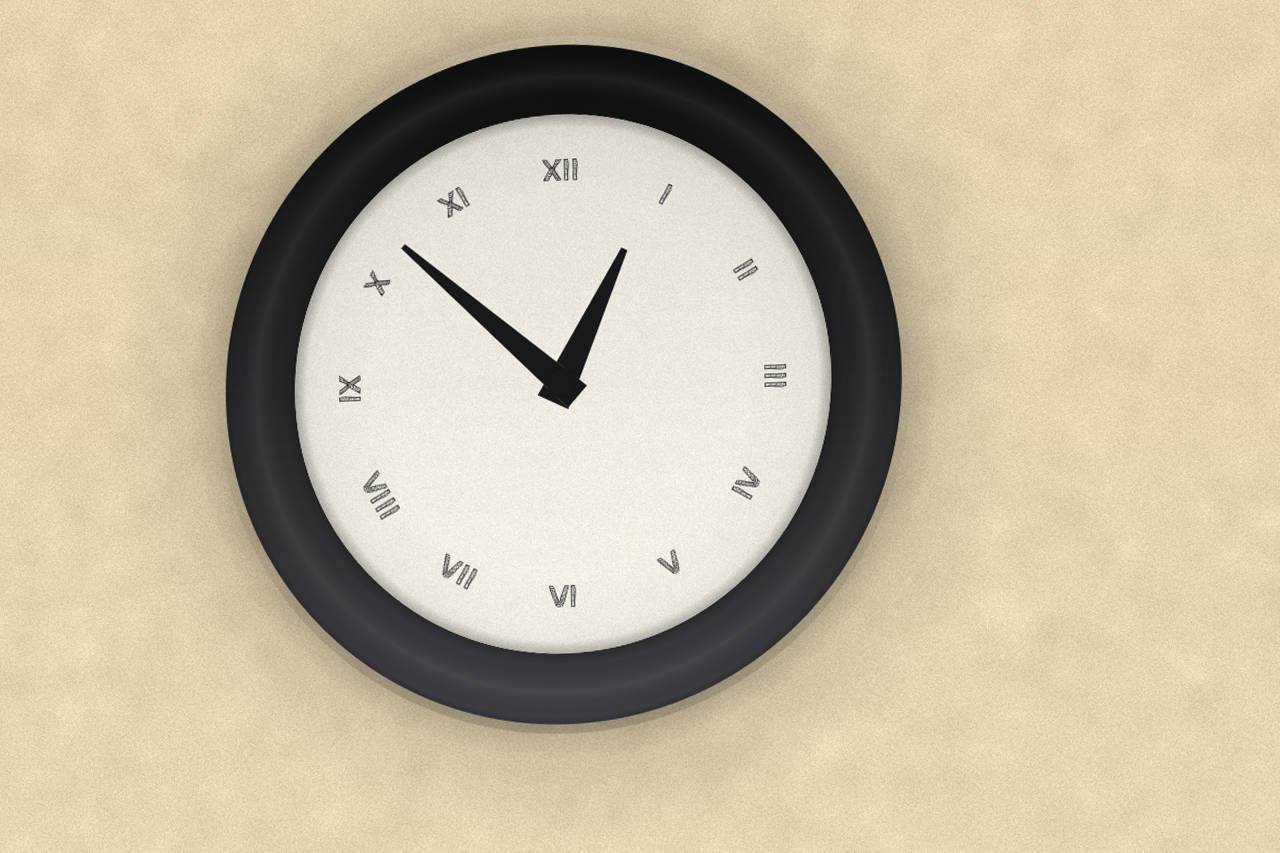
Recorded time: **12:52**
